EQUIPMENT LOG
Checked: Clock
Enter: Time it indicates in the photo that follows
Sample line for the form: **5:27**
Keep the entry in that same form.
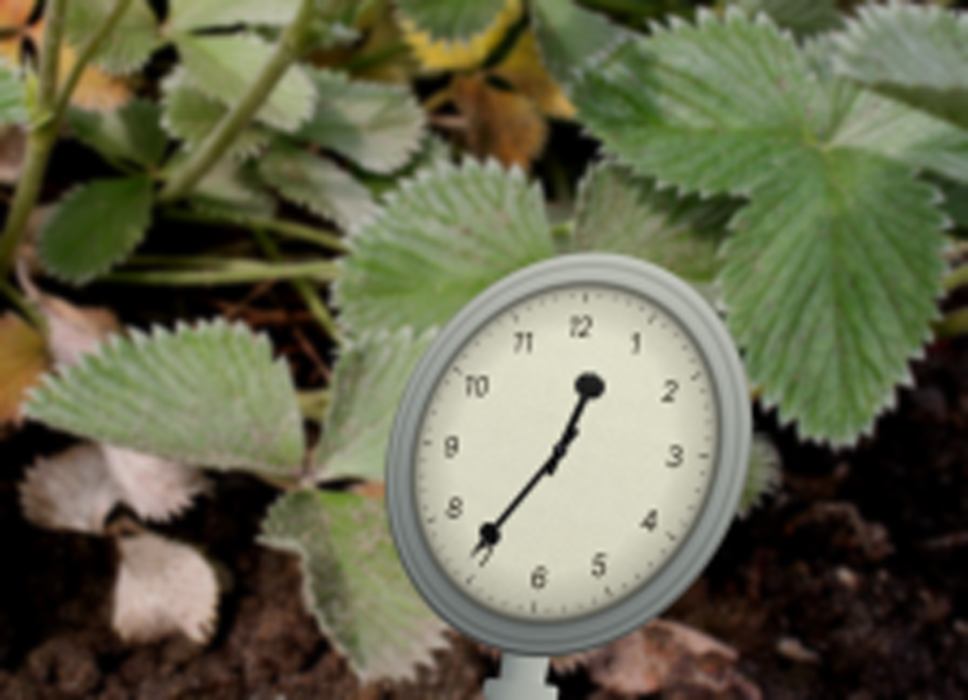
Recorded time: **12:36**
